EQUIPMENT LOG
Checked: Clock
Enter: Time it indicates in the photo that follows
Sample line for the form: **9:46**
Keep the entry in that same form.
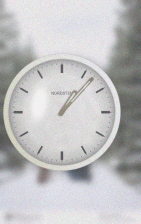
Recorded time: **1:07**
